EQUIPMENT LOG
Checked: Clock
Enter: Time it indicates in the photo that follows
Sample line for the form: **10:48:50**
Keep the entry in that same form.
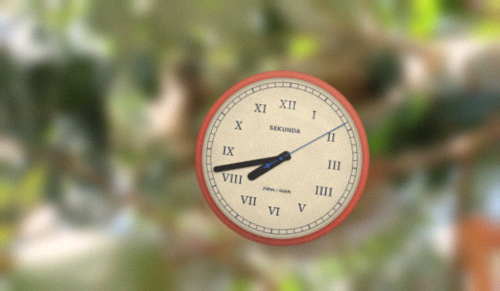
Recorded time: **7:42:09**
